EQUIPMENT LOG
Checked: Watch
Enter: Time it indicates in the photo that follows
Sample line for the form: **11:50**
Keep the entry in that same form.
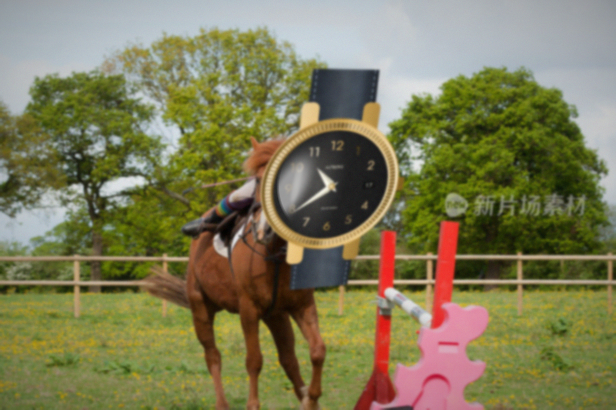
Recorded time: **10:39**
